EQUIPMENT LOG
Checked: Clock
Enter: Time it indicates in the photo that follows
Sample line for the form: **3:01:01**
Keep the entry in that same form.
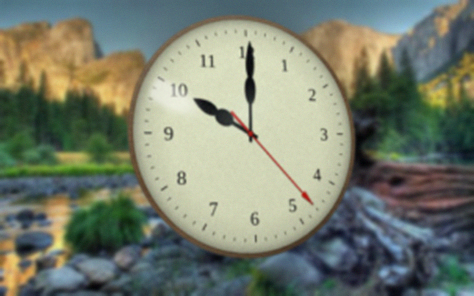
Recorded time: **10:00:23**
